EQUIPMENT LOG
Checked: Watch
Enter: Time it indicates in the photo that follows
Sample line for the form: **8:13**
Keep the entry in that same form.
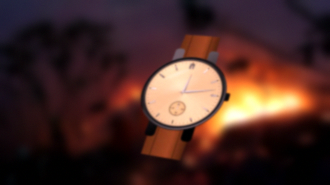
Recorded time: **12:13**
